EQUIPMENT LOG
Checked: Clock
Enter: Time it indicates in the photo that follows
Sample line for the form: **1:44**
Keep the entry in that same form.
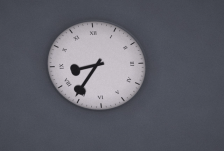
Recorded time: **8:36**
